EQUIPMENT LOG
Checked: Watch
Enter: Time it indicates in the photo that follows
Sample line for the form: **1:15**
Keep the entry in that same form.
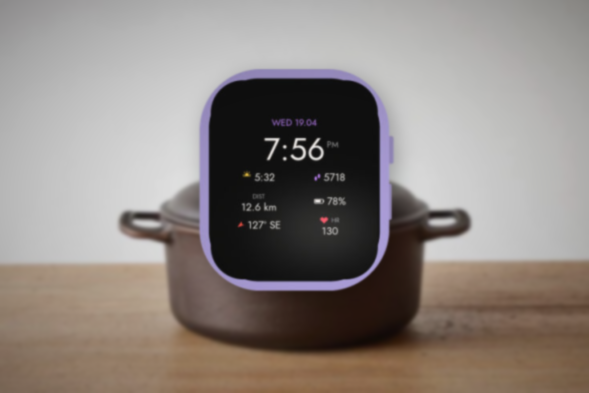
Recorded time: **7:56**
